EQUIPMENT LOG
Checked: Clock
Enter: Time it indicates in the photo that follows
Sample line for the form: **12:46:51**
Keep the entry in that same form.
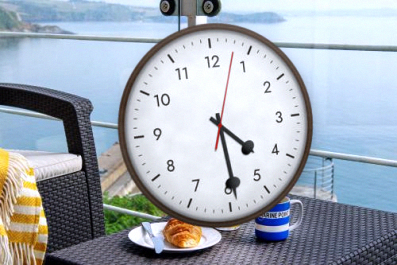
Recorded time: **4:29:03**
